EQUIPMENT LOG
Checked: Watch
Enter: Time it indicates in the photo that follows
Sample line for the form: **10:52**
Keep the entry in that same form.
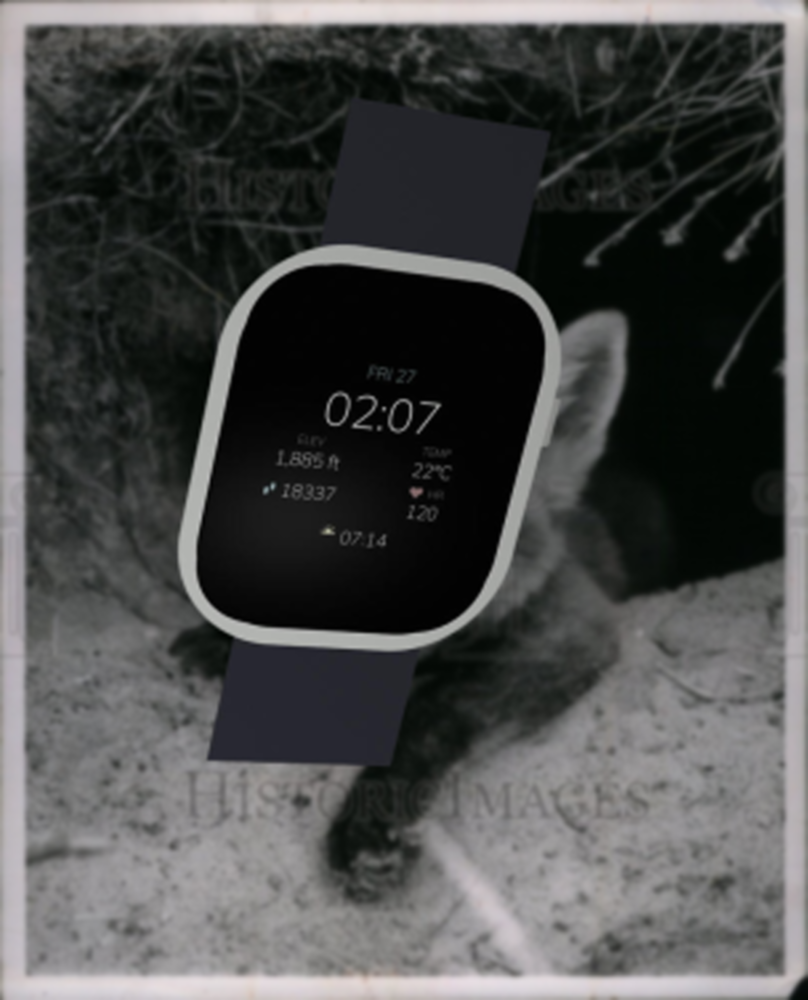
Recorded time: **2:07**
